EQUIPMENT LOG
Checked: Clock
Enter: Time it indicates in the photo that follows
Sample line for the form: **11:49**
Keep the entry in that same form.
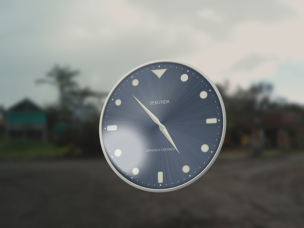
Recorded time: **4:53**
